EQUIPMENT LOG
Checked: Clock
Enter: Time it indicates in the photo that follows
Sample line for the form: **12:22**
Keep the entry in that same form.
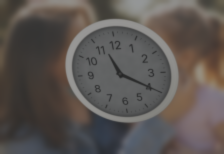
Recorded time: **11:20**
